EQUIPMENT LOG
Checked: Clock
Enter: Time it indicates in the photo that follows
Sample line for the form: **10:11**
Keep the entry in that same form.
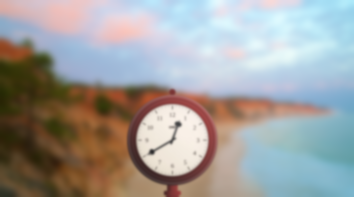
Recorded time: **12:40**
